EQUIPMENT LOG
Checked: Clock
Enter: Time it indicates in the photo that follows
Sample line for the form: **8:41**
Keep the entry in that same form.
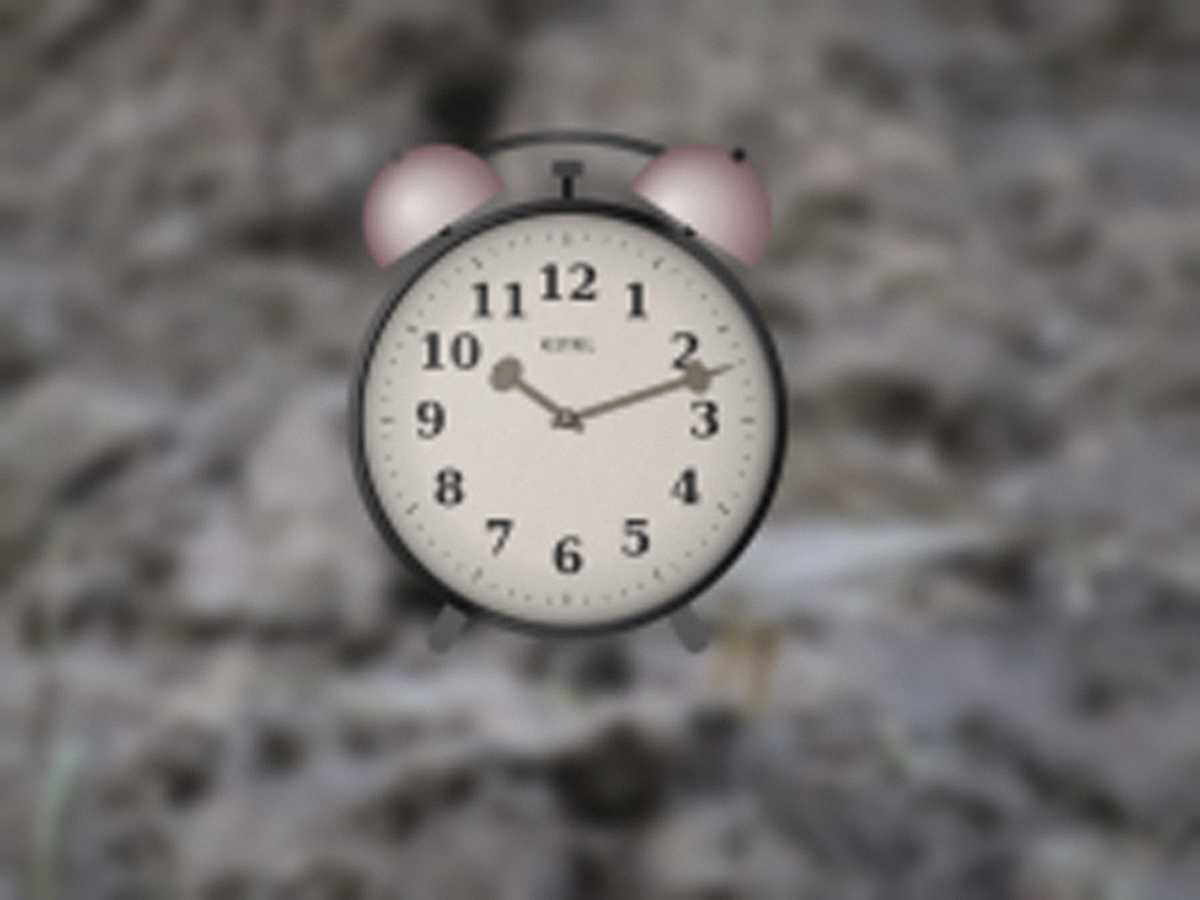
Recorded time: **10:12**
